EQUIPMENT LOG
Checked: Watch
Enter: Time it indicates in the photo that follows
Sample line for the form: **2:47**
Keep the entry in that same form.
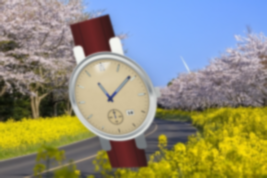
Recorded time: **11:09**
